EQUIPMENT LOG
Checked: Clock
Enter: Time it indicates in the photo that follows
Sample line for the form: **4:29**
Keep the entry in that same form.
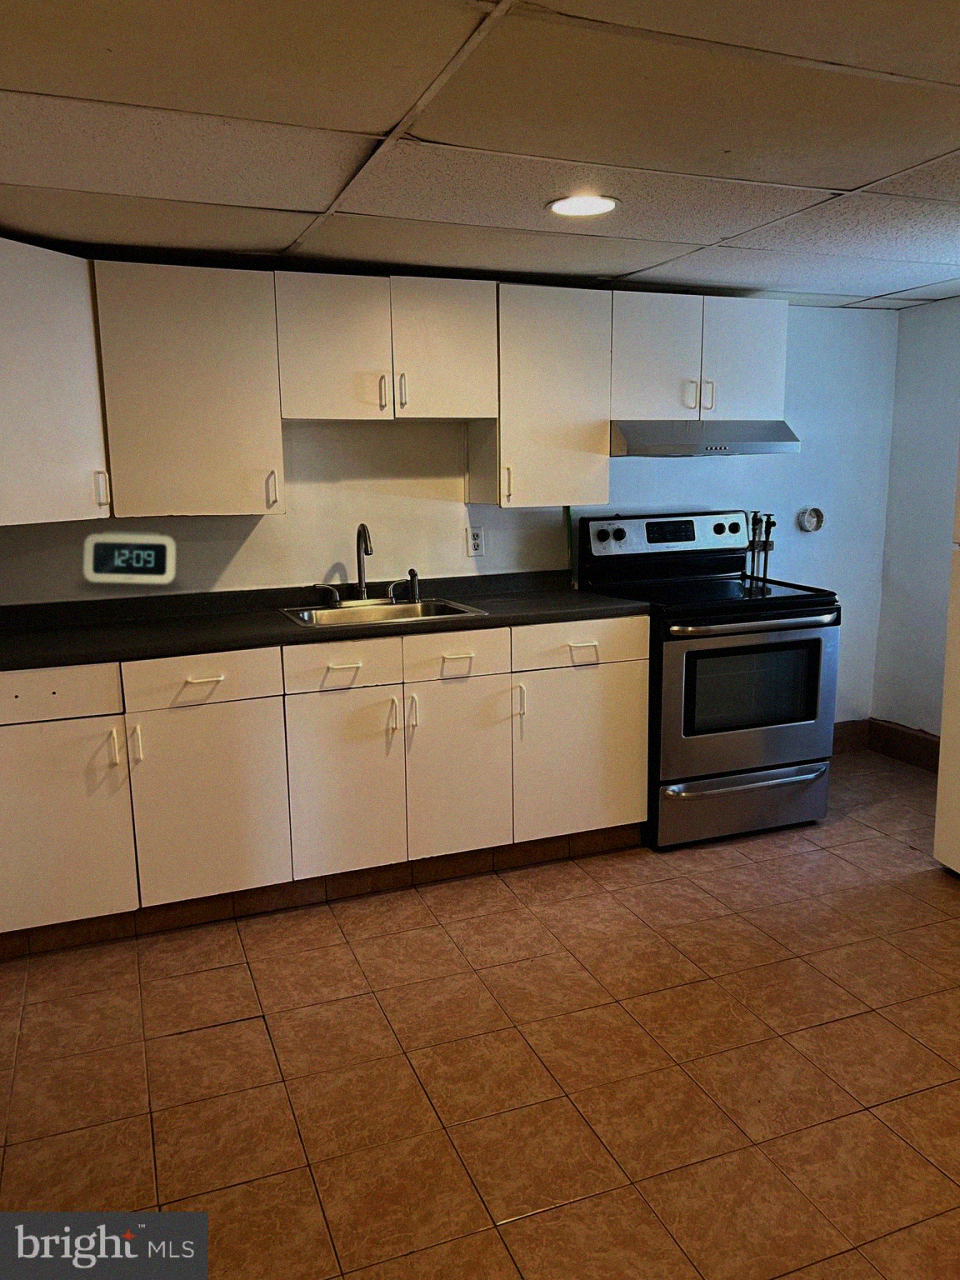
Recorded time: **12:09**
